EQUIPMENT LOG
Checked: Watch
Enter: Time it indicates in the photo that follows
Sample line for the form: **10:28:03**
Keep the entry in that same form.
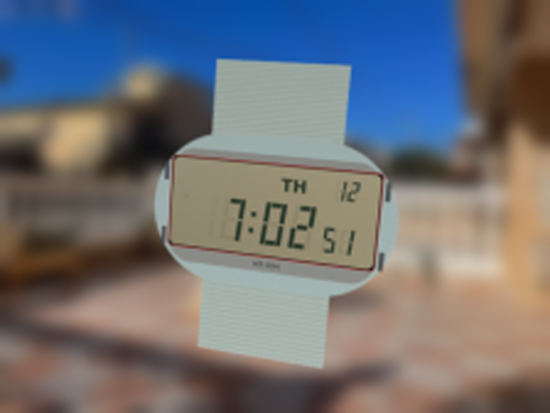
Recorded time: **7:02:51**
